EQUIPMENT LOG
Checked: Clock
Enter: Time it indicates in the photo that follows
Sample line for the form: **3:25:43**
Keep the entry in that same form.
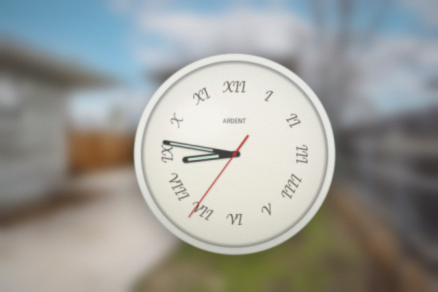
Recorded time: **8:46:36**
